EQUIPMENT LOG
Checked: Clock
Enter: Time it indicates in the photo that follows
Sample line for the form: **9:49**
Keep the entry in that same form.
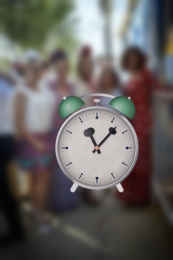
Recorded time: **11:07**
